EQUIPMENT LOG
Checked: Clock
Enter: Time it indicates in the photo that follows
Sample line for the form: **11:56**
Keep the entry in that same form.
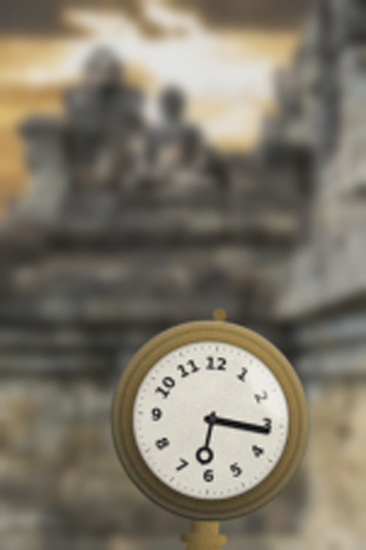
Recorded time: **6:16**
